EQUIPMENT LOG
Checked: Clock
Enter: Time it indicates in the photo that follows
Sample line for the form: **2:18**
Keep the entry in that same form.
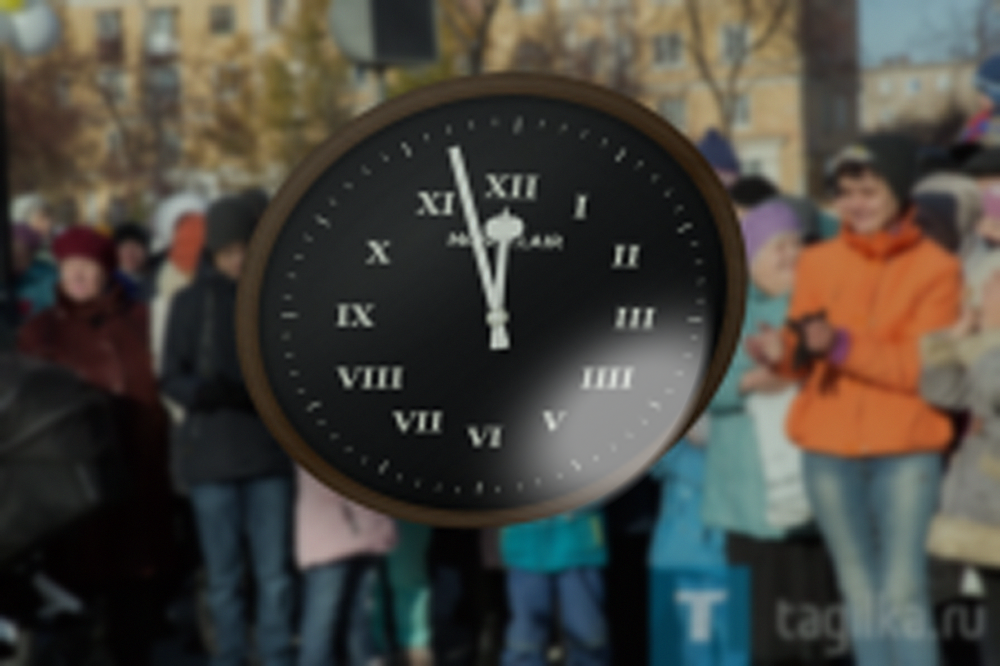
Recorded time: **11:57**
